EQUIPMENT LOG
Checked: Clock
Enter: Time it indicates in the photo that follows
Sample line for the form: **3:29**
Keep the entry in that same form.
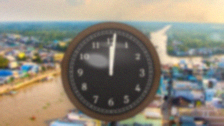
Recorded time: **12:01**
